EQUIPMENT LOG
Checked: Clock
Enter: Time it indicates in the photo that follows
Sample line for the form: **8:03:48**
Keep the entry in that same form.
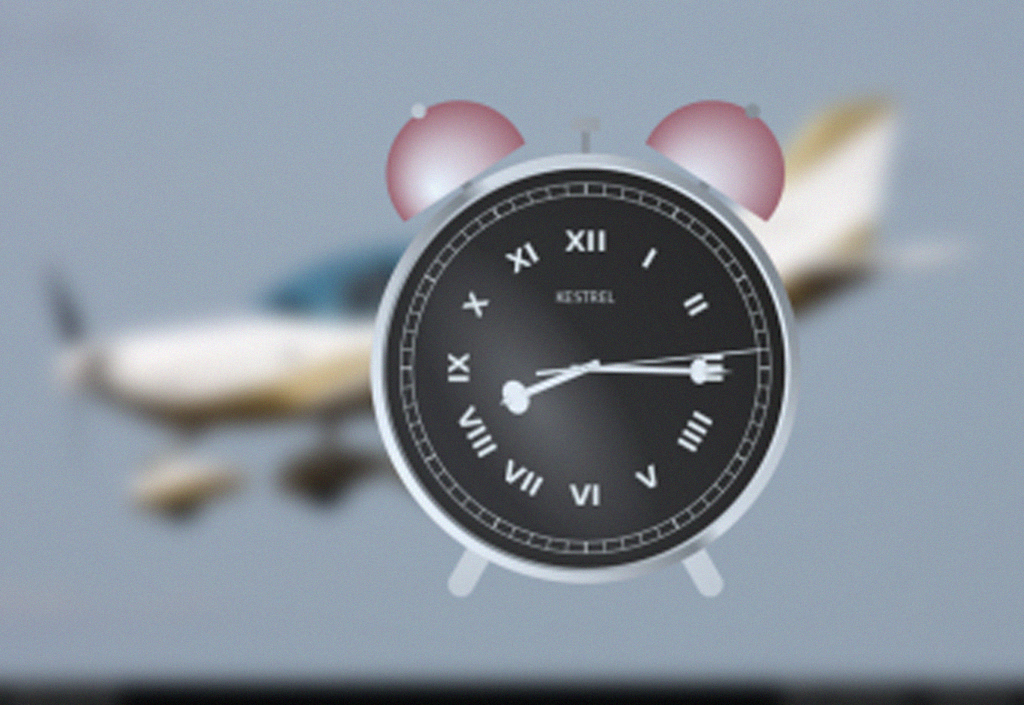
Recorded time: **8:15:14**
